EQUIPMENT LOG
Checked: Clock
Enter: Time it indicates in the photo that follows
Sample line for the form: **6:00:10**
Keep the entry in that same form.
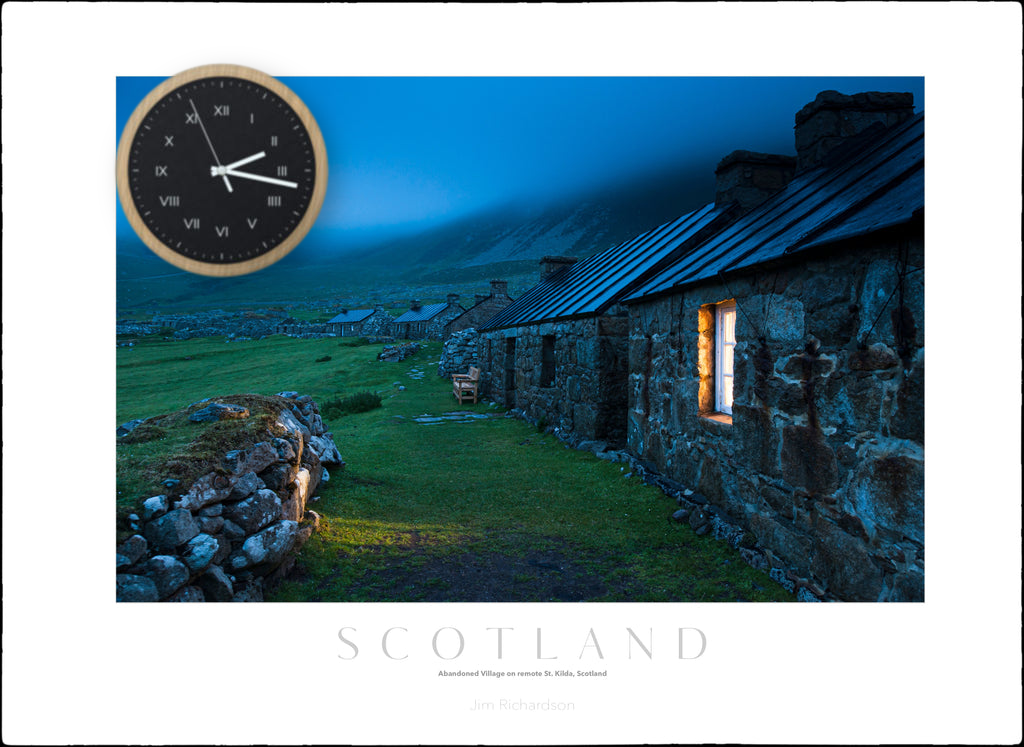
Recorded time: **2:16:56**
